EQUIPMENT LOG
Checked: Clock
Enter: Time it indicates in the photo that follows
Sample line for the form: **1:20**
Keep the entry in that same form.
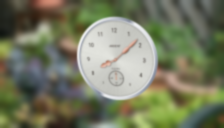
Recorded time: **8:08**
